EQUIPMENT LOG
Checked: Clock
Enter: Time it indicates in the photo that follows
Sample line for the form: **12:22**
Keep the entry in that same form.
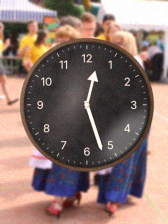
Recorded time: **12:27**
